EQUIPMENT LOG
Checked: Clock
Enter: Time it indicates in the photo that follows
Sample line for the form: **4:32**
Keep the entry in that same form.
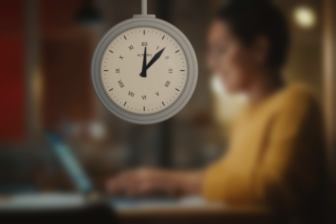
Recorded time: **12:07**
